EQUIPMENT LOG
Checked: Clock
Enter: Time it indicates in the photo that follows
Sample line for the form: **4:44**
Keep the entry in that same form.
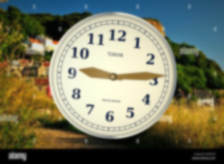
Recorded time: **9:14**
